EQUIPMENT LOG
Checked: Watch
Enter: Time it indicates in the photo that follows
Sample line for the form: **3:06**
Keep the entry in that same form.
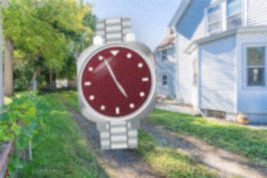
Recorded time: **4:56**
